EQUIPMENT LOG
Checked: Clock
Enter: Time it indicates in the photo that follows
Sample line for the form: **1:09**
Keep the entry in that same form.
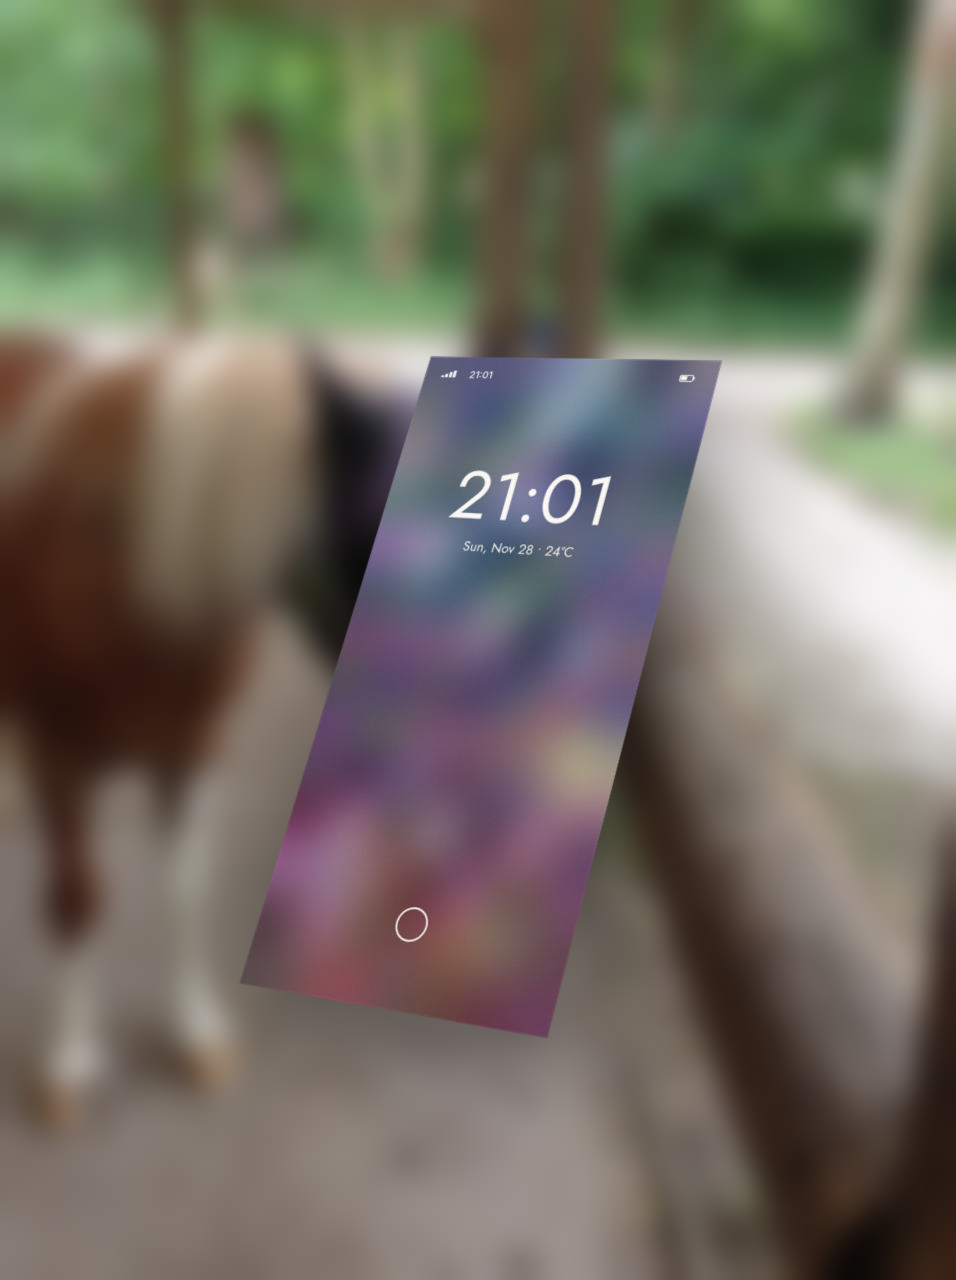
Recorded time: **21:01**
